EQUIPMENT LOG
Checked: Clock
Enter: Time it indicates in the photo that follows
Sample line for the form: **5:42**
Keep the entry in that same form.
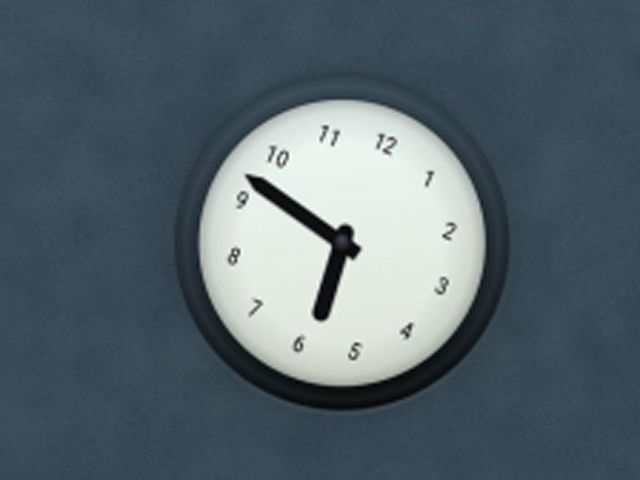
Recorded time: **5:47**
